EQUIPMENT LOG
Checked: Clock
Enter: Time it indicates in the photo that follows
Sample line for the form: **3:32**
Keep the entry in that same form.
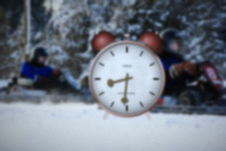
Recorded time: **8:31**
